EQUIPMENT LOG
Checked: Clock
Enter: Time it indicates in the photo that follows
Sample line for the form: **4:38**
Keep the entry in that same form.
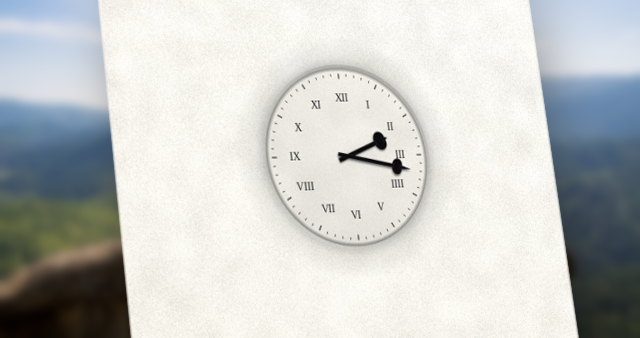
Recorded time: **2:17**
